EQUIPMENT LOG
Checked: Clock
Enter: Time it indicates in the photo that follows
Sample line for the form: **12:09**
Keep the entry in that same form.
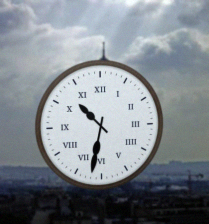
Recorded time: **10:32**
